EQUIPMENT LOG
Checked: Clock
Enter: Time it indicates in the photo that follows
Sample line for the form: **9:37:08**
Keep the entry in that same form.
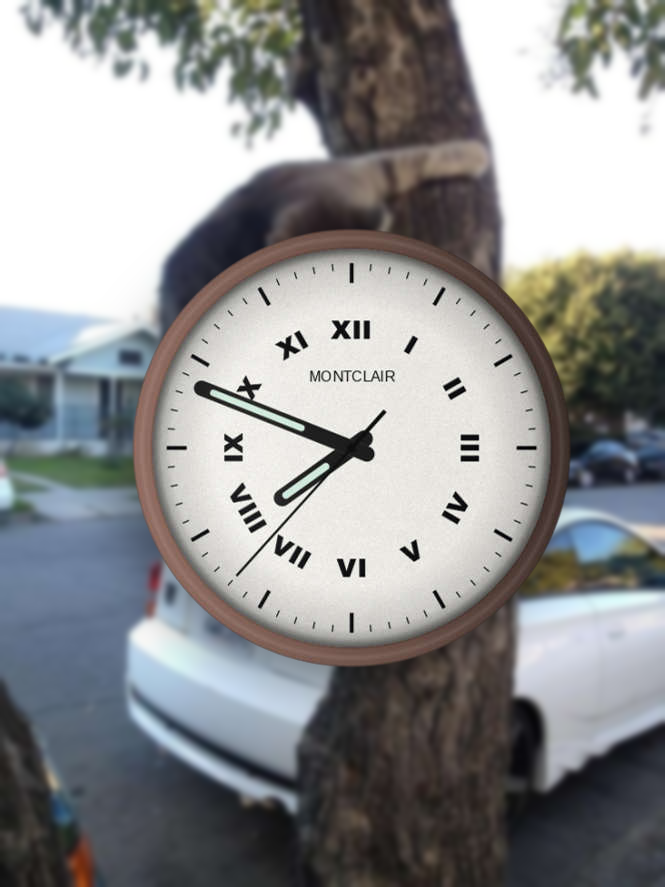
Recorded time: **7:48:37**
